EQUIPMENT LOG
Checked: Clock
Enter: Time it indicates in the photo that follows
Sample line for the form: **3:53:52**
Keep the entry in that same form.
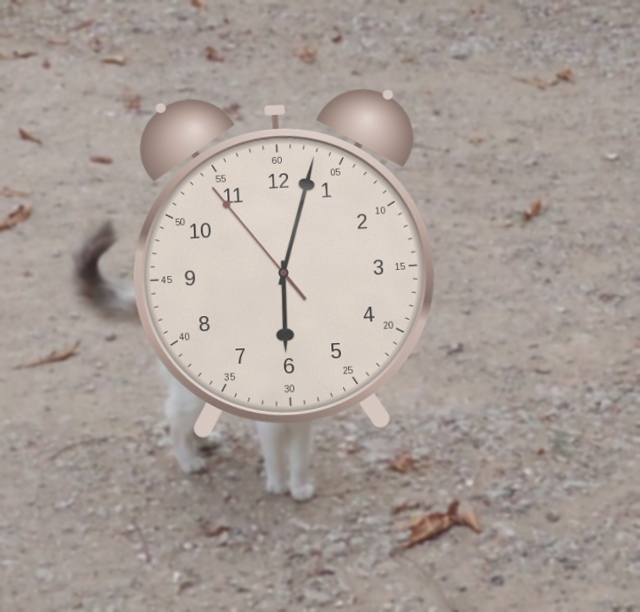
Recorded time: **6:02:54**
